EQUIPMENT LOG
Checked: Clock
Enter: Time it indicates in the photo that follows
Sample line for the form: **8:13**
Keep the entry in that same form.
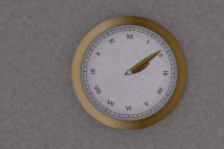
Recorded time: **2:09**
